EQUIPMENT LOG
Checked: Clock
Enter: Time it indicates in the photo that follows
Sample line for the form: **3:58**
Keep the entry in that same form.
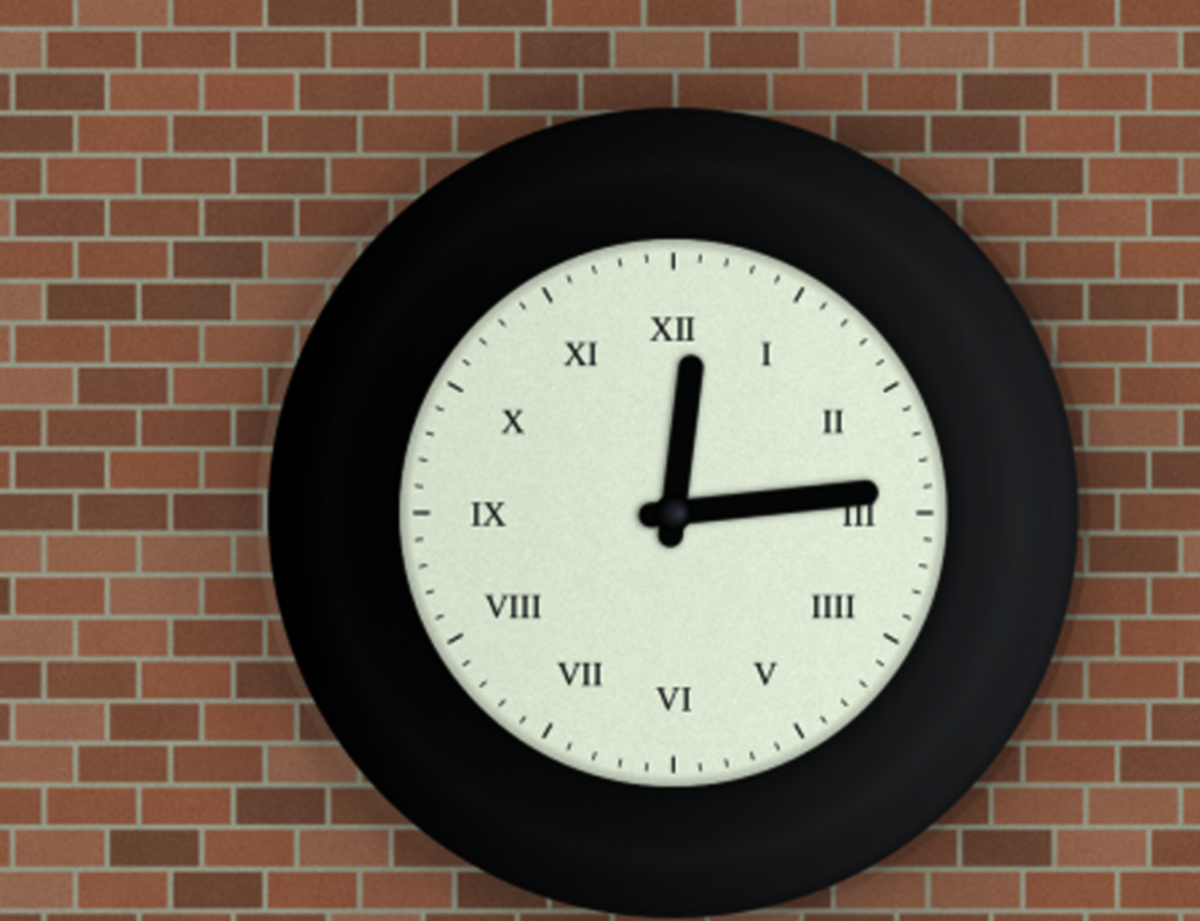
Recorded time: **12:14**
